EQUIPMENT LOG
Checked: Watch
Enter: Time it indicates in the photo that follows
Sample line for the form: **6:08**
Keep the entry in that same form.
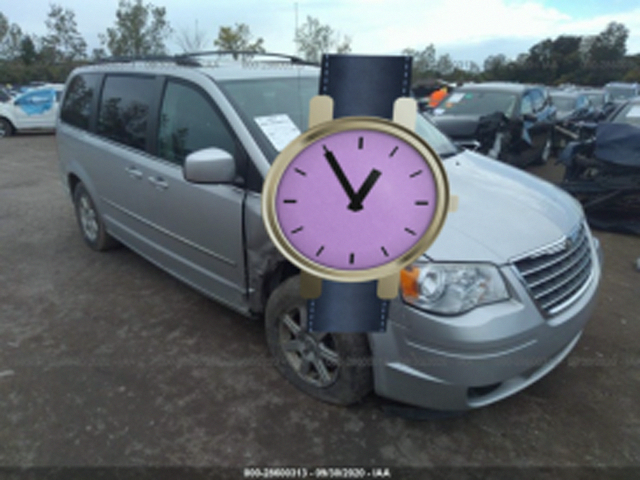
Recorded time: **12:55**
